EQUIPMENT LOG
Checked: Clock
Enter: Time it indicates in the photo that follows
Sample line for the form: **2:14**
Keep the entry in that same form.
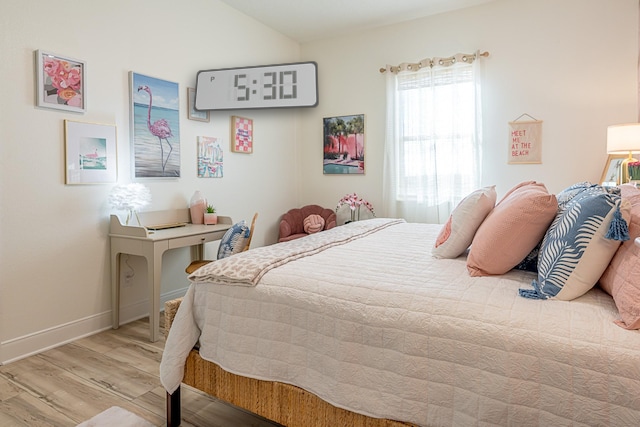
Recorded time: **5:30**
